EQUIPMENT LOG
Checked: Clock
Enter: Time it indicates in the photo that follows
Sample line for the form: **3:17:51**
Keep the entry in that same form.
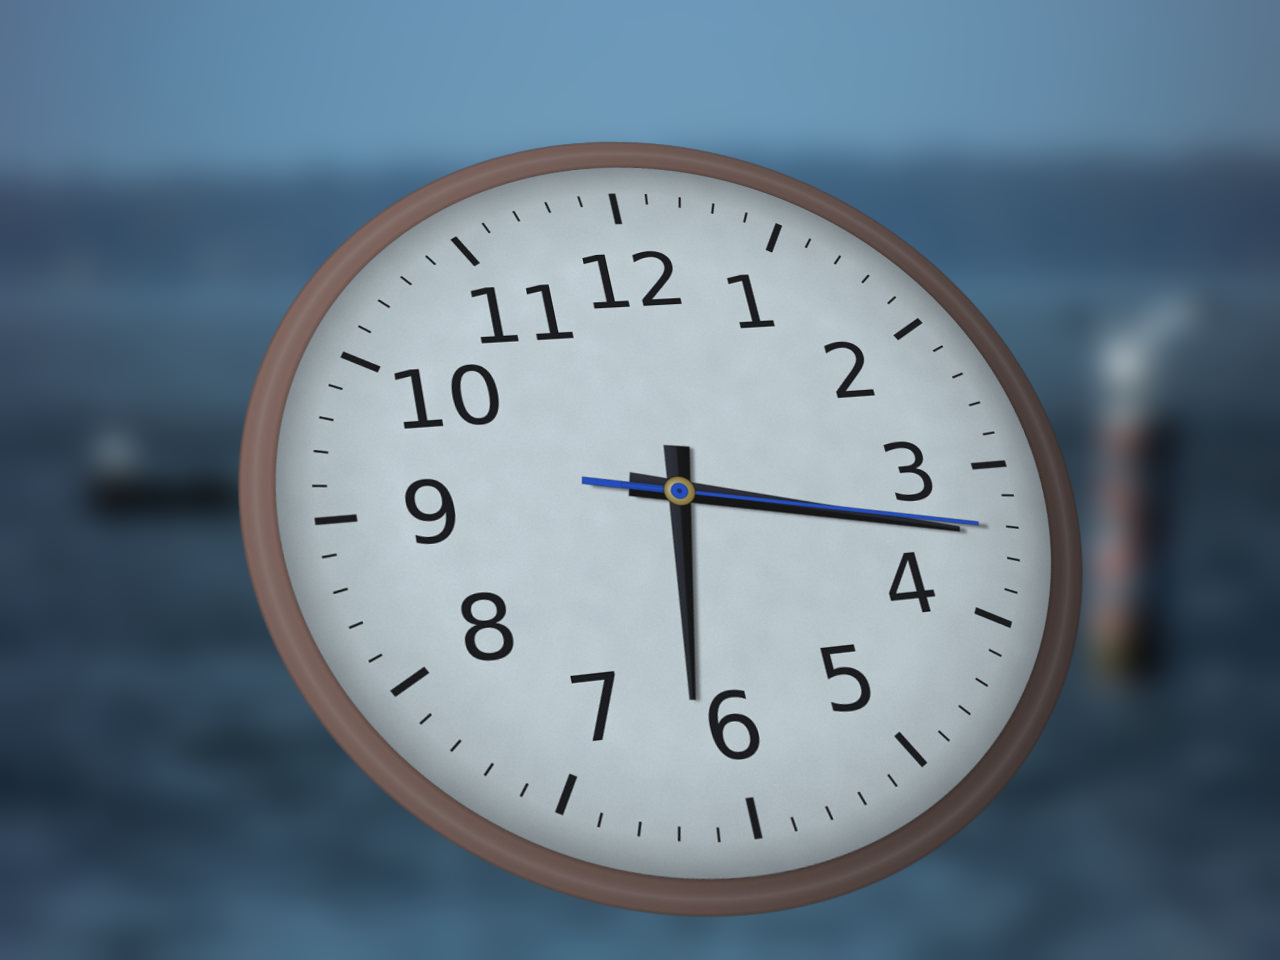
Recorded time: **6:17:17**
